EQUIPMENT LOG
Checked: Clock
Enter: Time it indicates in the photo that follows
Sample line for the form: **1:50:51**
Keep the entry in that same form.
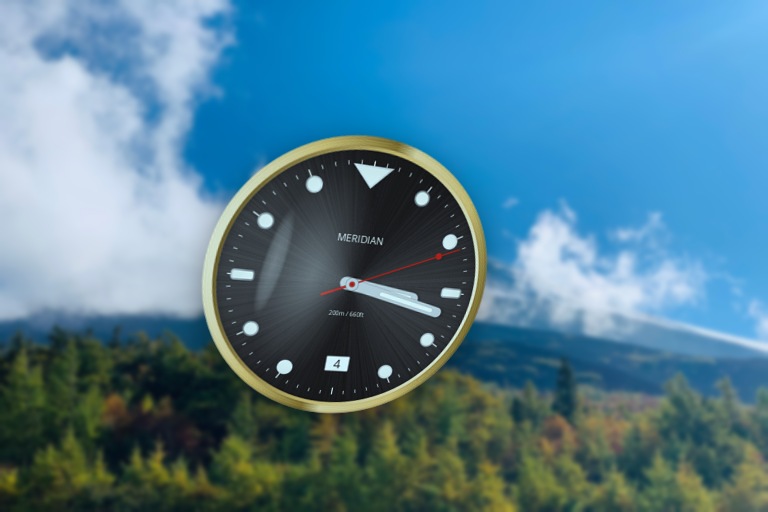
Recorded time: **3:17:11**
